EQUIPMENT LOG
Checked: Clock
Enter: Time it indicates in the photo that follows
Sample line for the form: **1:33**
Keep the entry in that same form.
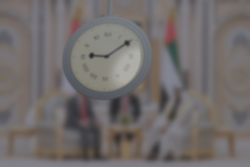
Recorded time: **9:09**
